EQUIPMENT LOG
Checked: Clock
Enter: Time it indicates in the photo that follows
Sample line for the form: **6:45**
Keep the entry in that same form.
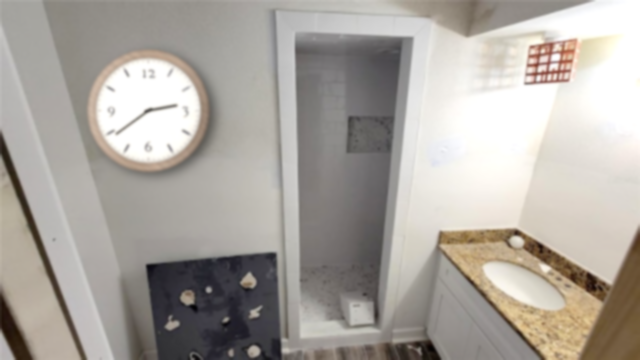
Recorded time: **2:39**
